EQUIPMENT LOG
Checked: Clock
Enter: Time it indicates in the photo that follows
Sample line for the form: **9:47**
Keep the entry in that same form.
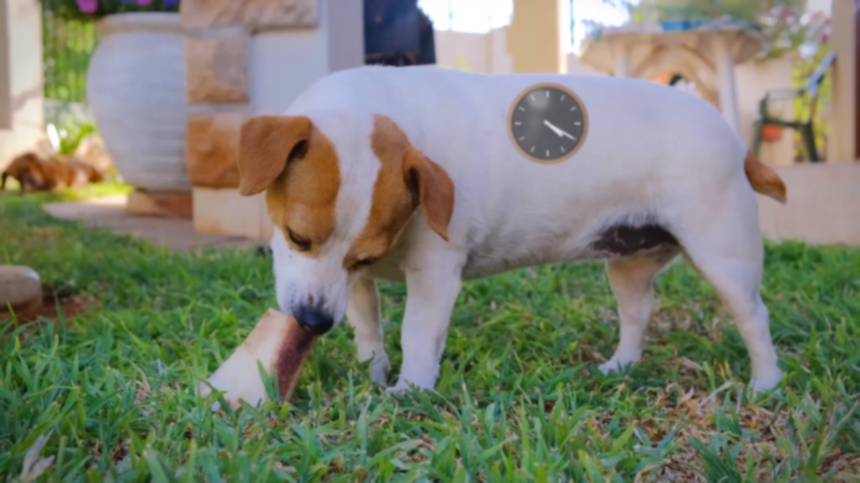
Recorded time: **4:20**
